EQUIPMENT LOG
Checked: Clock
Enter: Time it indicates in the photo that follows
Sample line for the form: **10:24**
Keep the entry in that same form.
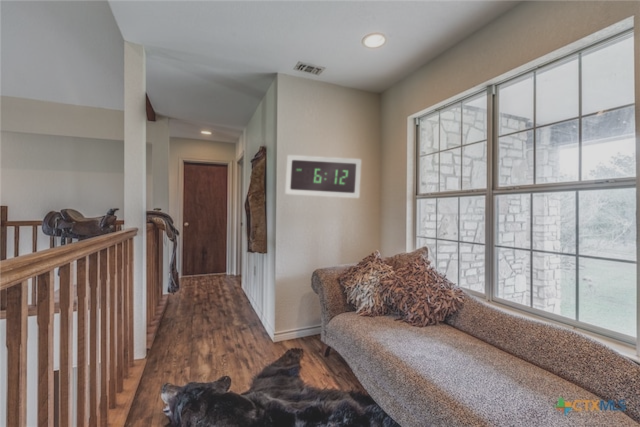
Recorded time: **6:12**
